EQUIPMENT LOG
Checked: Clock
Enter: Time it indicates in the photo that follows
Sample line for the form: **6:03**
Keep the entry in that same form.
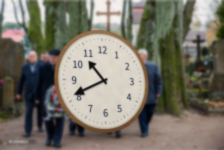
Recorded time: **10:41**
